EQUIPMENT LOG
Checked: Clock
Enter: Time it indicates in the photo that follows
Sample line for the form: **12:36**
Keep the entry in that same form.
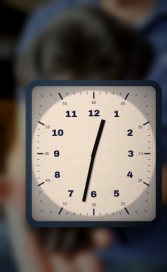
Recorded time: **12:32**
